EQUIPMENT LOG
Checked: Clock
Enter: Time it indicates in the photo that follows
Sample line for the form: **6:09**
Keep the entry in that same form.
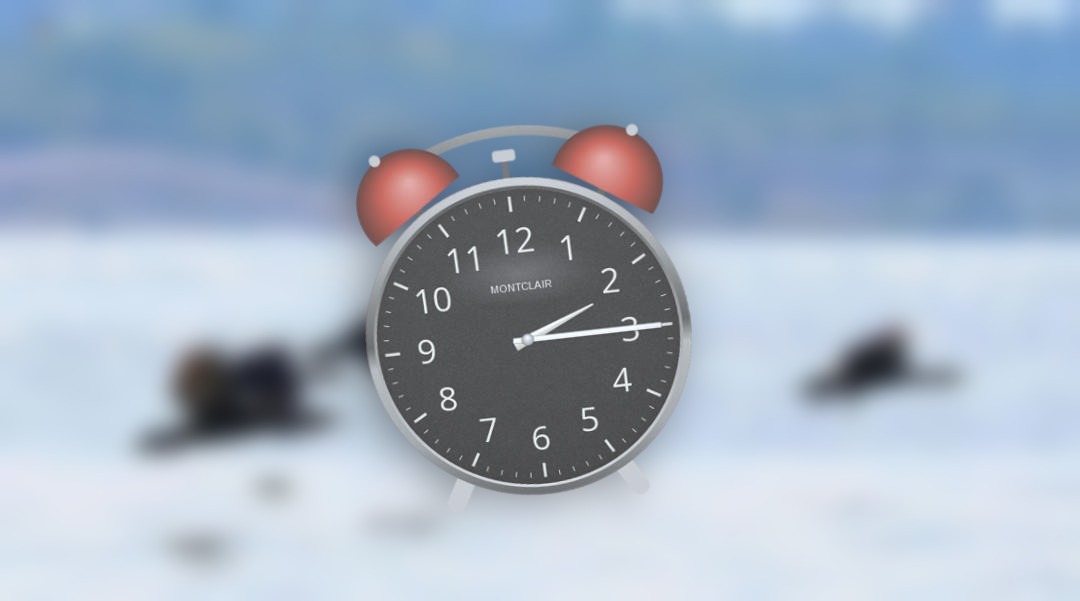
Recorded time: **2:15**
